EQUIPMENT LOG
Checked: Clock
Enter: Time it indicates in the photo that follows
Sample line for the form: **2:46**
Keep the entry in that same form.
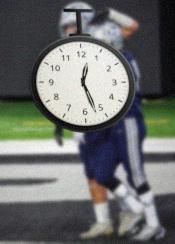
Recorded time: **12:27**
